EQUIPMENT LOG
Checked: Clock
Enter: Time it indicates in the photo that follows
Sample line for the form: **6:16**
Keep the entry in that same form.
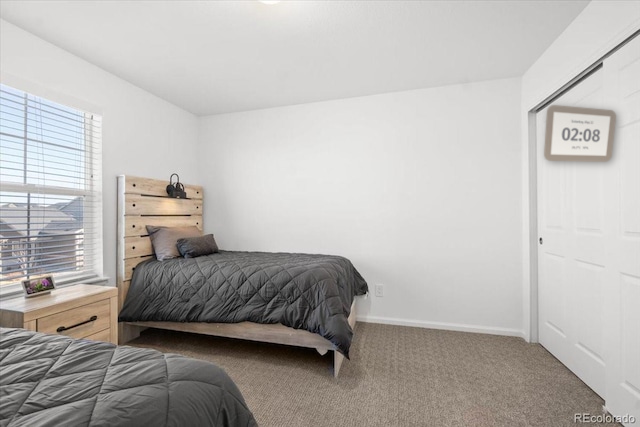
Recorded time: **2:08**
